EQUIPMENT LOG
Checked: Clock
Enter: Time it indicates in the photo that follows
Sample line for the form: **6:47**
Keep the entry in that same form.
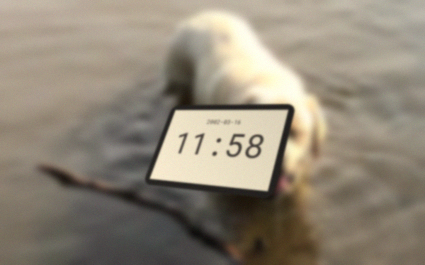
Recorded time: **11:58**
